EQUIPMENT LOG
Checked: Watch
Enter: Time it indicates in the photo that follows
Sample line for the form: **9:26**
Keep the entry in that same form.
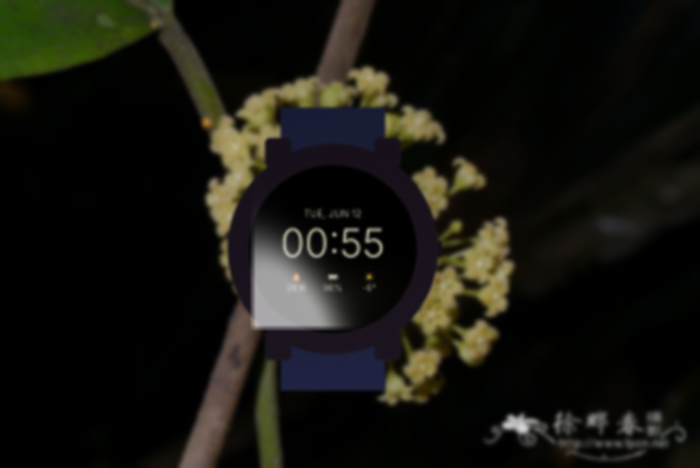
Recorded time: **0:55**
